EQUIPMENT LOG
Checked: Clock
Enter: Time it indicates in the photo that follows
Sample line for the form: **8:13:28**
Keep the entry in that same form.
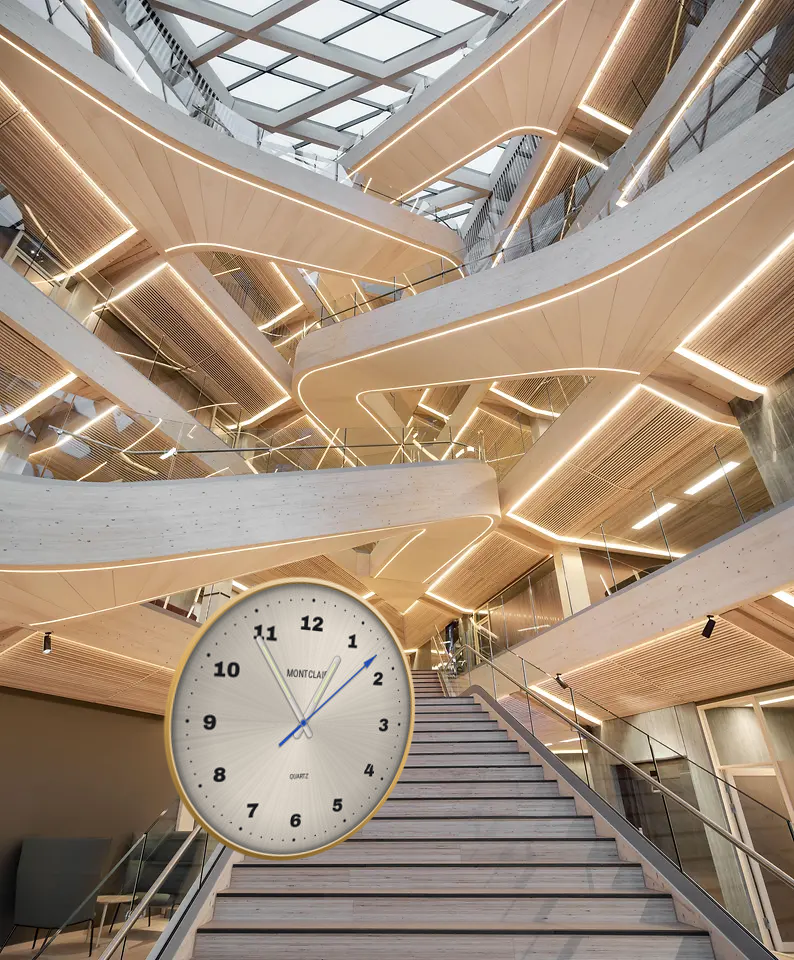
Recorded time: **12:54:08**
